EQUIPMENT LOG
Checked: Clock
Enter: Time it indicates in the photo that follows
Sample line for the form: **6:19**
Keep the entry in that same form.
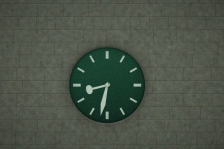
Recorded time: **8:32**
